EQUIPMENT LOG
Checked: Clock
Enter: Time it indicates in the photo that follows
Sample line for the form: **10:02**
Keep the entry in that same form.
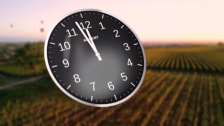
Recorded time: **11:58**
